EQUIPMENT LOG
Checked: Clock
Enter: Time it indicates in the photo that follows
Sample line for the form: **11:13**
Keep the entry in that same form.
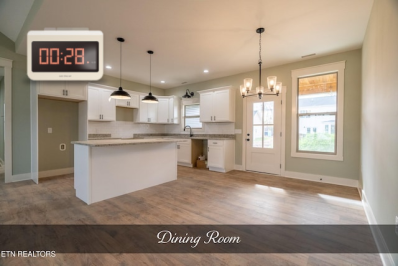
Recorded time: **0:28**
